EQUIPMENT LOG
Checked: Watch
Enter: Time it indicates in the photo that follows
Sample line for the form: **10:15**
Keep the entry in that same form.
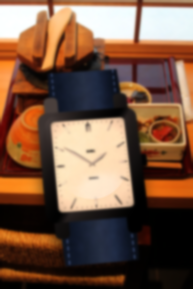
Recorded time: **1:51**
